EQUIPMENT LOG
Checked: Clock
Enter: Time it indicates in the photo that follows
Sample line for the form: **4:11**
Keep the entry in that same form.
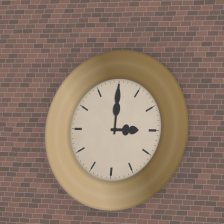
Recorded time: **3:00**
